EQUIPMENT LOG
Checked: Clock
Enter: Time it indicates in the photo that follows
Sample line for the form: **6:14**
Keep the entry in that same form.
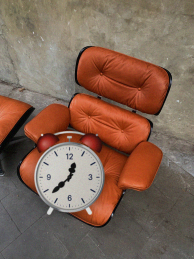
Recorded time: **12:38**
